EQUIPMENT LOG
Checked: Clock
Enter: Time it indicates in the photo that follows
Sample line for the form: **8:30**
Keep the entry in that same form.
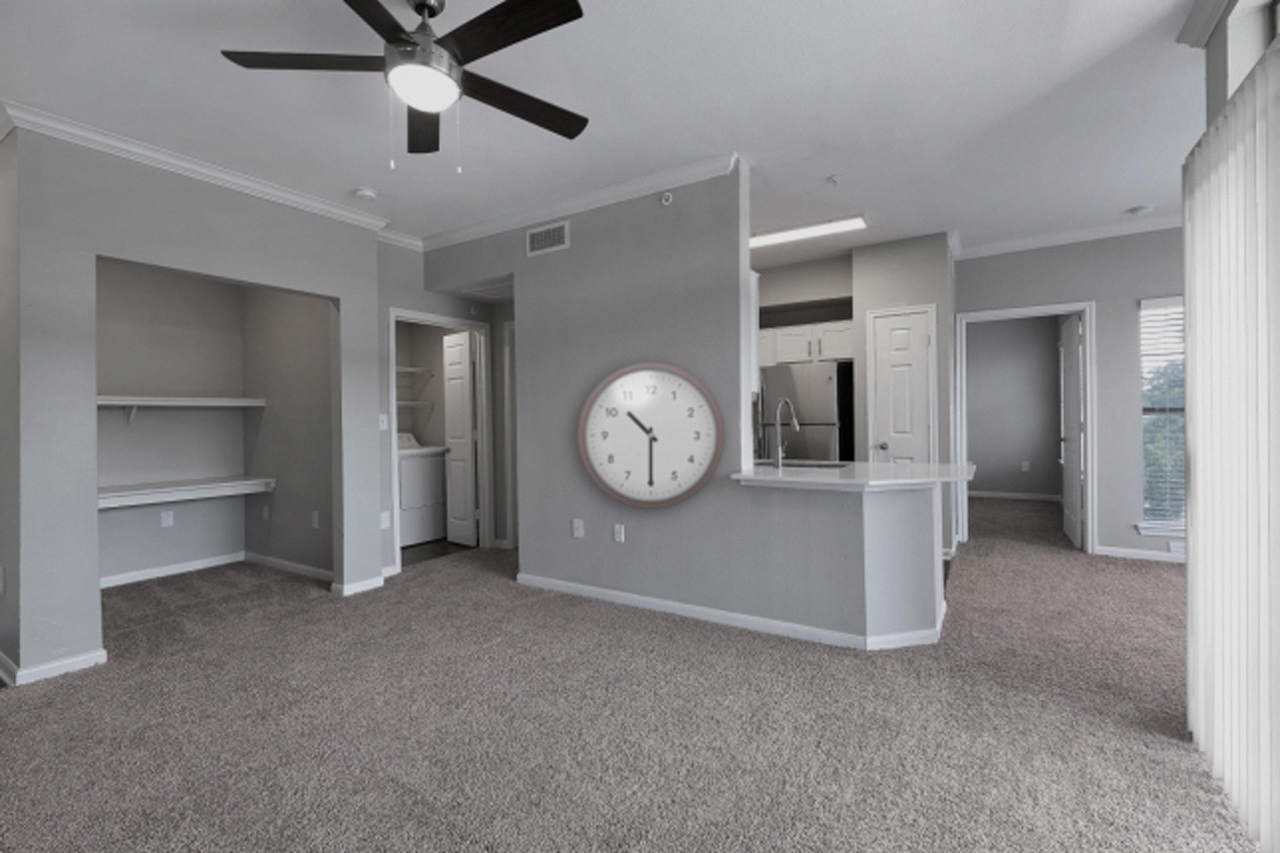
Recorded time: **10:30**
